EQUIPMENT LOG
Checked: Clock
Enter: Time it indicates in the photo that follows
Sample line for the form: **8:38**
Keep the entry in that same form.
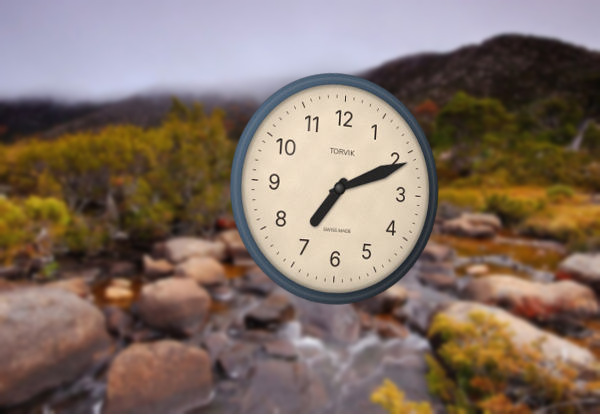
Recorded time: **7:11**
